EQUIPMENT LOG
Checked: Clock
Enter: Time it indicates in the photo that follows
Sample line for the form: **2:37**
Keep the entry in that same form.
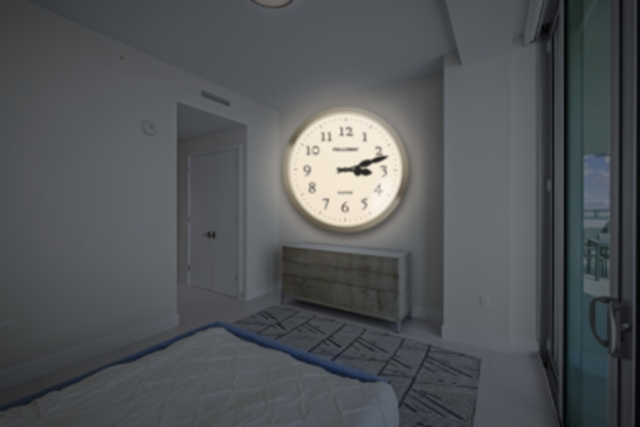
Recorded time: **3:12**
